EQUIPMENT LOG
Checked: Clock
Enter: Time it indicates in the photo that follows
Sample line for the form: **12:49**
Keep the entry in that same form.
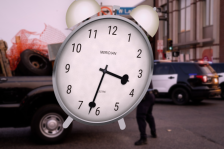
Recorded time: **3:32**
